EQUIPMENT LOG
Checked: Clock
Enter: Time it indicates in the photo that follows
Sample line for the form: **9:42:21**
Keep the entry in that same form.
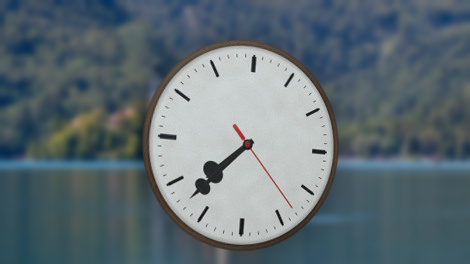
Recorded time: **7:37:23**
